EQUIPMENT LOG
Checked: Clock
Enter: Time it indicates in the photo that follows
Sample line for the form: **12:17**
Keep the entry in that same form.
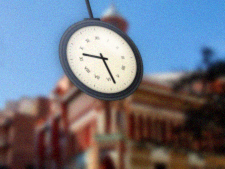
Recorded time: **9:28**
